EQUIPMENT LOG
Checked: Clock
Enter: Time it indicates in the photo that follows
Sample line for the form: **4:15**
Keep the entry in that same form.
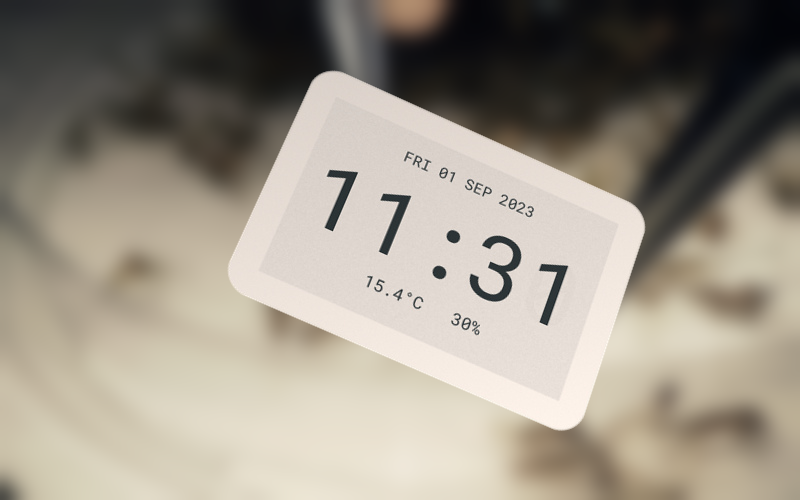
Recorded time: **11:31**
